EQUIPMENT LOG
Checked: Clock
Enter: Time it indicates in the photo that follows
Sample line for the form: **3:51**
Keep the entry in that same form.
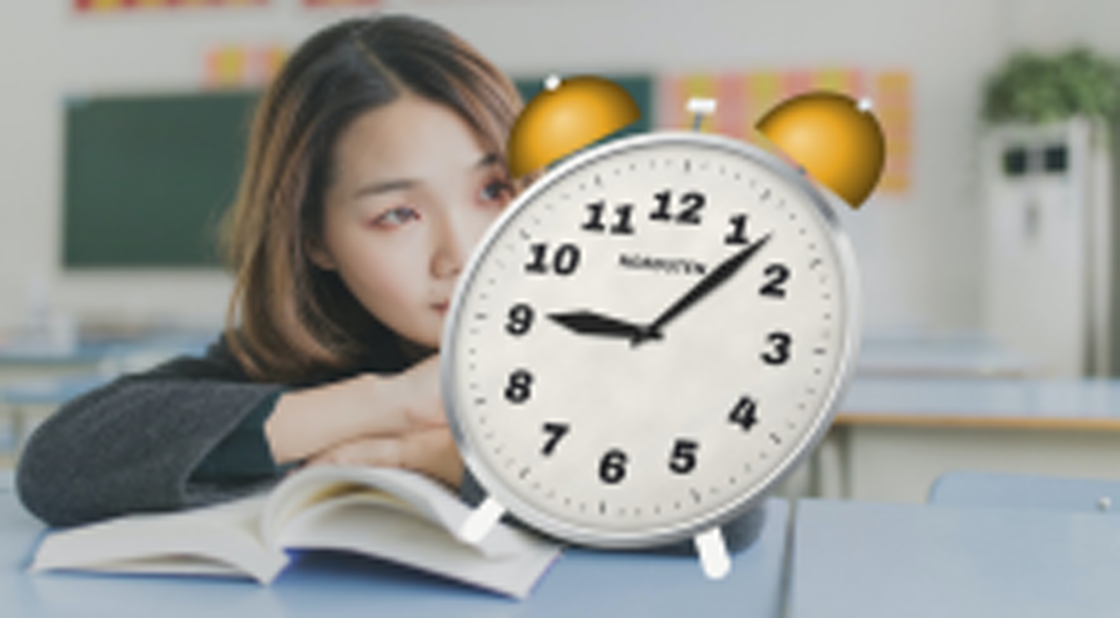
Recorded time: **9:07**
